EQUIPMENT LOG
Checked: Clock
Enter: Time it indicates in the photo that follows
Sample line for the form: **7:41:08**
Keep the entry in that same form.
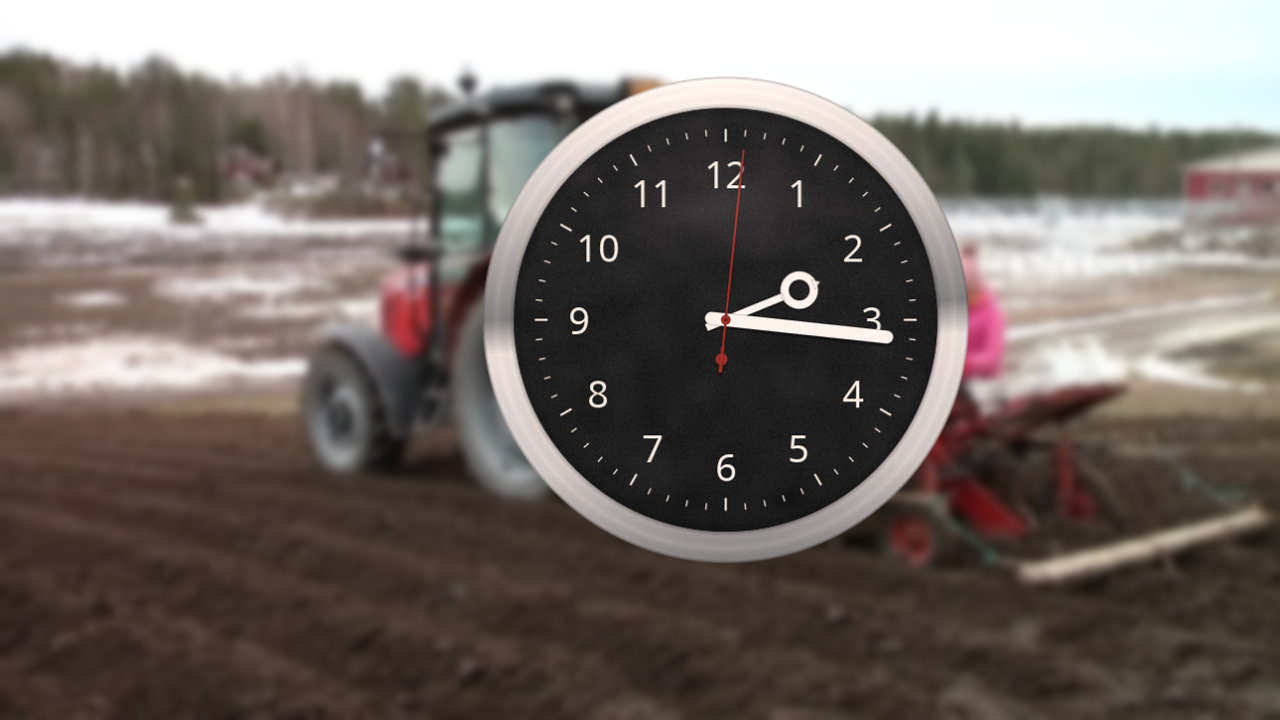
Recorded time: **2:16:01**
